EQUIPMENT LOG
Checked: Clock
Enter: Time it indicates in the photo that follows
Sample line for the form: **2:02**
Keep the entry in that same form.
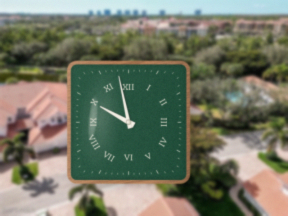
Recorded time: **9:58**
